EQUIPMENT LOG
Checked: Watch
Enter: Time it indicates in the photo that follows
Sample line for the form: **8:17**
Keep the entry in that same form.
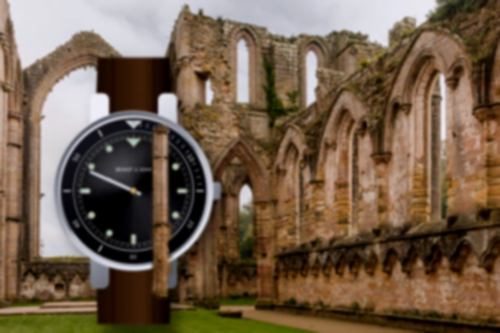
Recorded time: **9:49**
